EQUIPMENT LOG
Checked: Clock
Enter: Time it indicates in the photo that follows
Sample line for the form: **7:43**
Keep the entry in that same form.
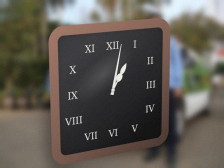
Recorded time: **1:02**
